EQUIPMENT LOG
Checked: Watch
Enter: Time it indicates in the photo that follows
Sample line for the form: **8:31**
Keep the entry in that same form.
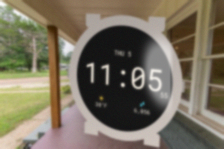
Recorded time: **11:05**
